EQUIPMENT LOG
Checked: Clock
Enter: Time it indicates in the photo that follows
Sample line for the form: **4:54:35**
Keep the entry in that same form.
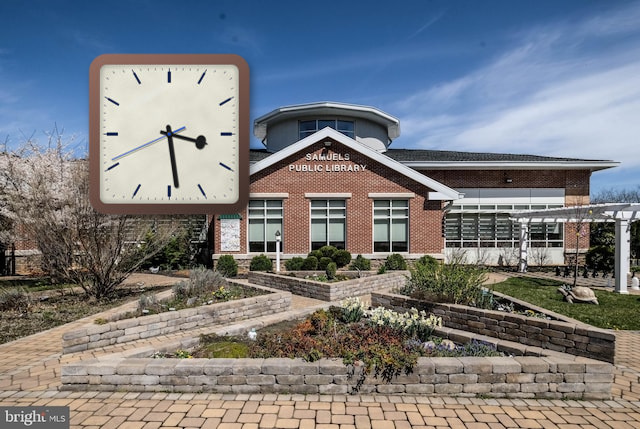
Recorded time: **3:28:41**
